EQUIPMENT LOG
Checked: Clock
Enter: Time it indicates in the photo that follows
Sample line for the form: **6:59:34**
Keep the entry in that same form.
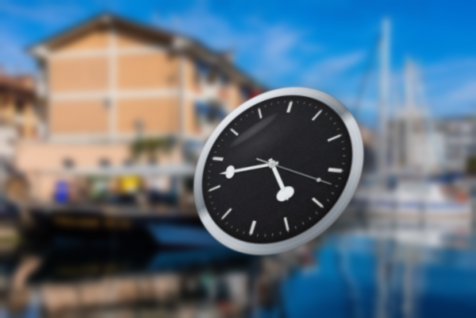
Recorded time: **4:42:17**
